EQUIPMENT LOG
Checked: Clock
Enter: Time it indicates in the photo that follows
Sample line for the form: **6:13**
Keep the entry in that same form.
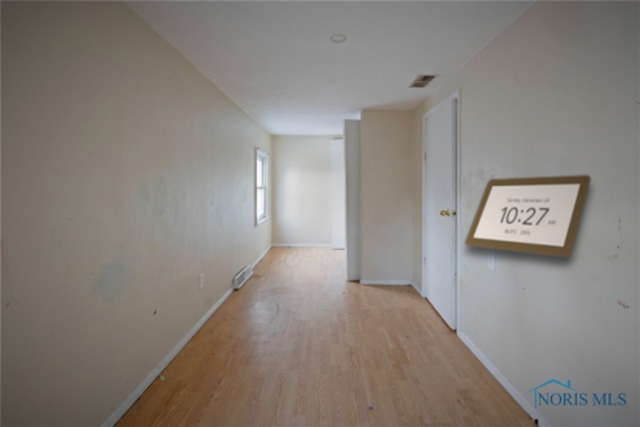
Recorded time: **10:27**
